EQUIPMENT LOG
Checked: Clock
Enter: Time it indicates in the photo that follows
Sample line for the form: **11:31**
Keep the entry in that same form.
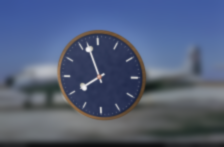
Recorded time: **7:57**
